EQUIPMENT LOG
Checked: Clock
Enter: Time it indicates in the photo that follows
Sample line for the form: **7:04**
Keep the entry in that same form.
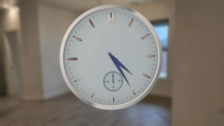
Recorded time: **4:25**
